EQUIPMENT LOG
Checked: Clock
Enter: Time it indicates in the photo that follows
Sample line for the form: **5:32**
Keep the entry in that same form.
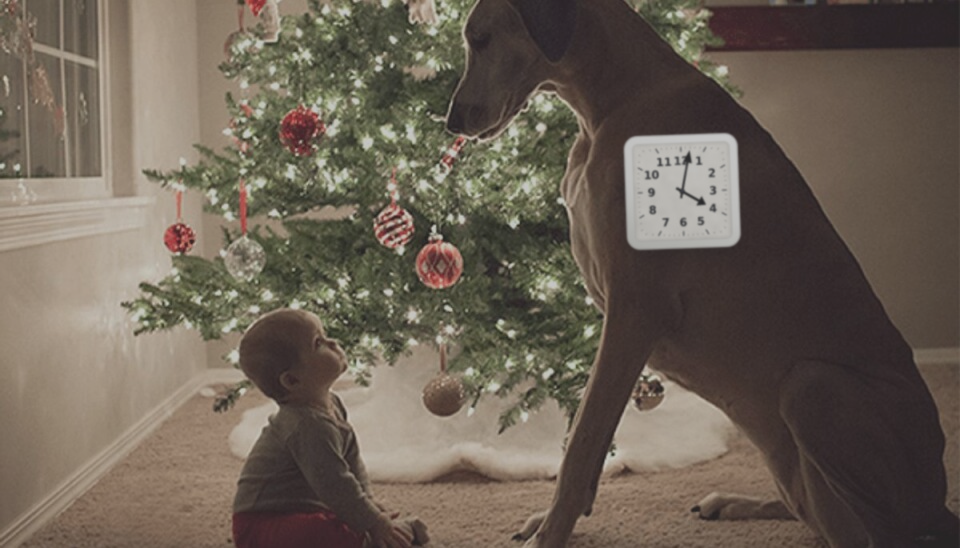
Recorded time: **4:02**
